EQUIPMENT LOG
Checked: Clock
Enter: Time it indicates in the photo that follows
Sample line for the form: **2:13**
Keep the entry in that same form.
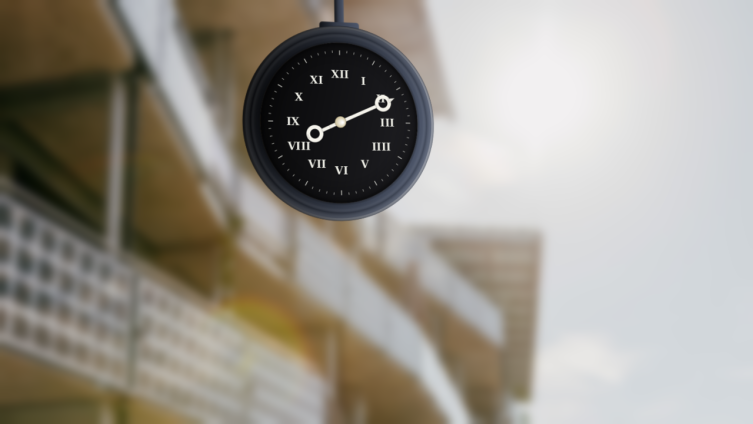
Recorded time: **8:11**
